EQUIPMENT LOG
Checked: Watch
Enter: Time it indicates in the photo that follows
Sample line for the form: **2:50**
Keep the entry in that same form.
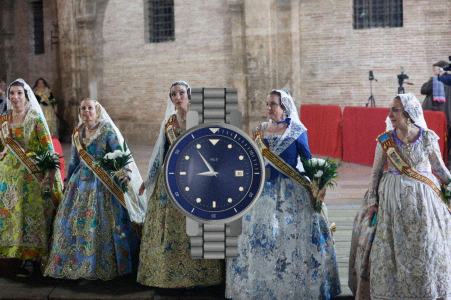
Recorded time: **8:54**
